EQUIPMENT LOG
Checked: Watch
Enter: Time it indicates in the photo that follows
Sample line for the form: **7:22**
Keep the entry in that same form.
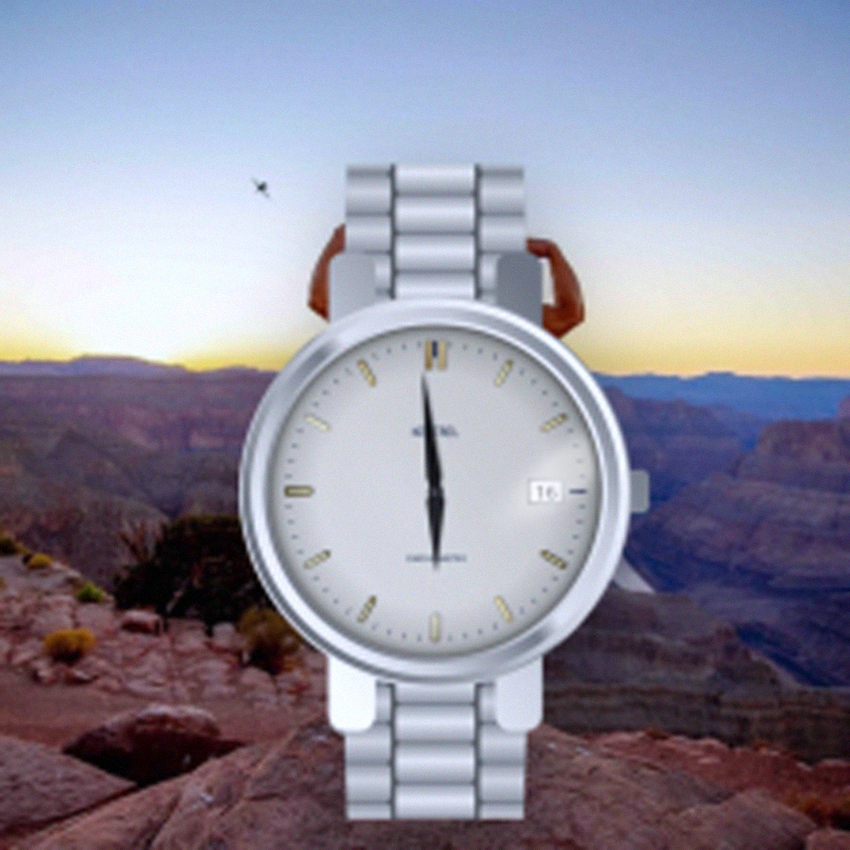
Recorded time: **5:59**
